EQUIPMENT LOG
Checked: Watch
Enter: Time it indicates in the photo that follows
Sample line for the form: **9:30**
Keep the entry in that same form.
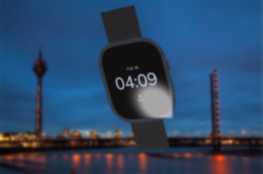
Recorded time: **4:09**
